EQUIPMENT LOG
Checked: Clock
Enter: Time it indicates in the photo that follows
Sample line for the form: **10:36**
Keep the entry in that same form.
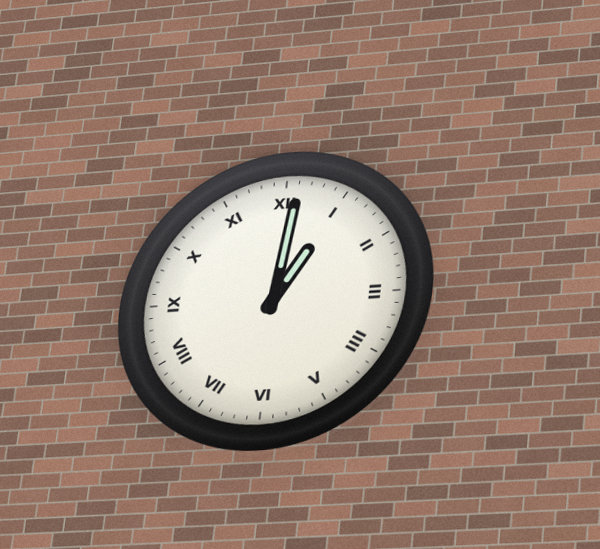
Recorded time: **1:01**
